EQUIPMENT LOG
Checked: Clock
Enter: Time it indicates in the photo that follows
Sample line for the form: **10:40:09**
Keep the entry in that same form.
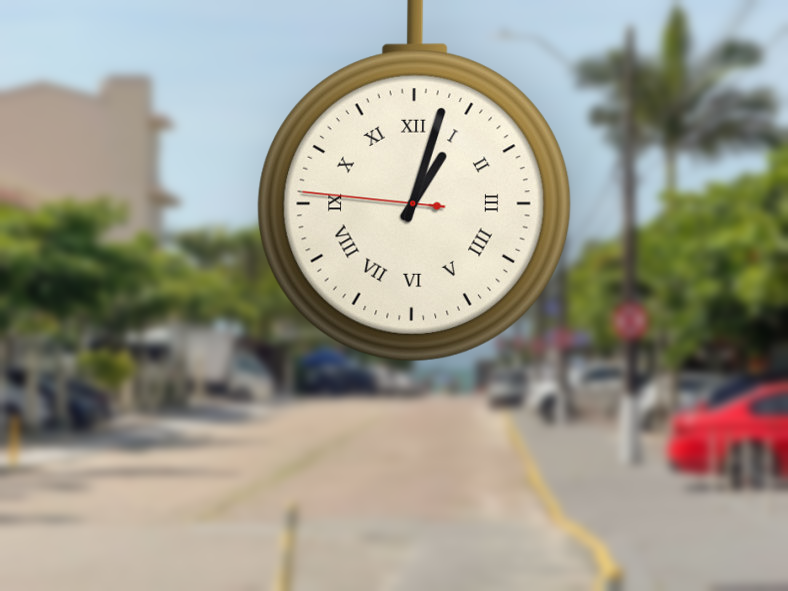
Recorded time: **1:02:46**
